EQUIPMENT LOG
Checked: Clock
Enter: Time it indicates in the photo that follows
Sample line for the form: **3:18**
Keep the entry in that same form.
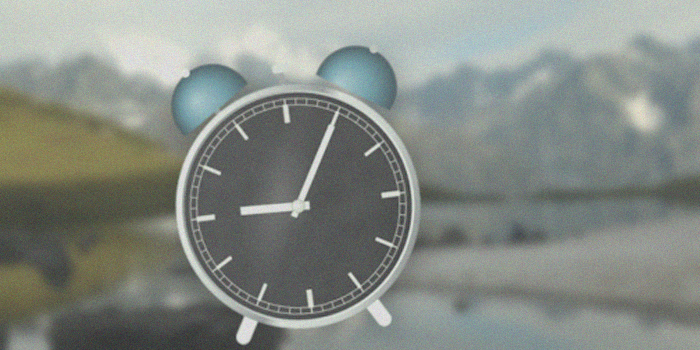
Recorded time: **9:05**
